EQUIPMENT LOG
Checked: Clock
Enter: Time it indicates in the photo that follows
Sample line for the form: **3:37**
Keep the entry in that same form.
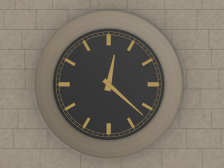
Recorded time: **12:22**
